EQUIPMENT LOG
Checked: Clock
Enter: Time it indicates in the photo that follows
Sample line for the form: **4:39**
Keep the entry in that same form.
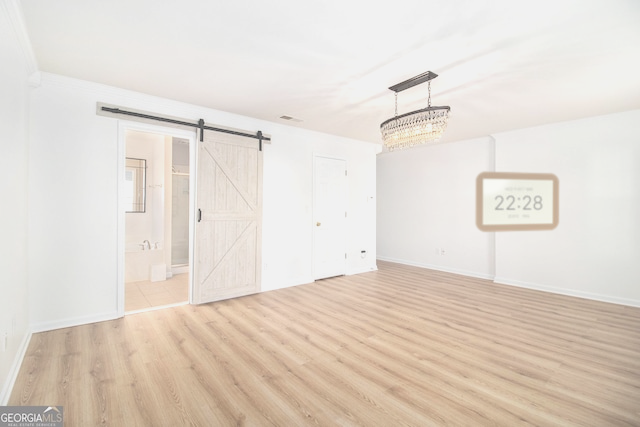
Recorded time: **22:28**
